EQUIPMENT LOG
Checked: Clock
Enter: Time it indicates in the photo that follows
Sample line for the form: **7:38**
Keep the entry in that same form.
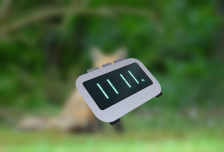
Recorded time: **11:11**
